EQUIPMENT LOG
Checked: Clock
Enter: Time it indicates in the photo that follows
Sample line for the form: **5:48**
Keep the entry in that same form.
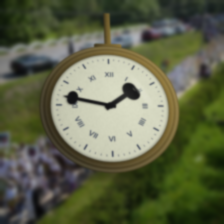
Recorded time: **1:47**
